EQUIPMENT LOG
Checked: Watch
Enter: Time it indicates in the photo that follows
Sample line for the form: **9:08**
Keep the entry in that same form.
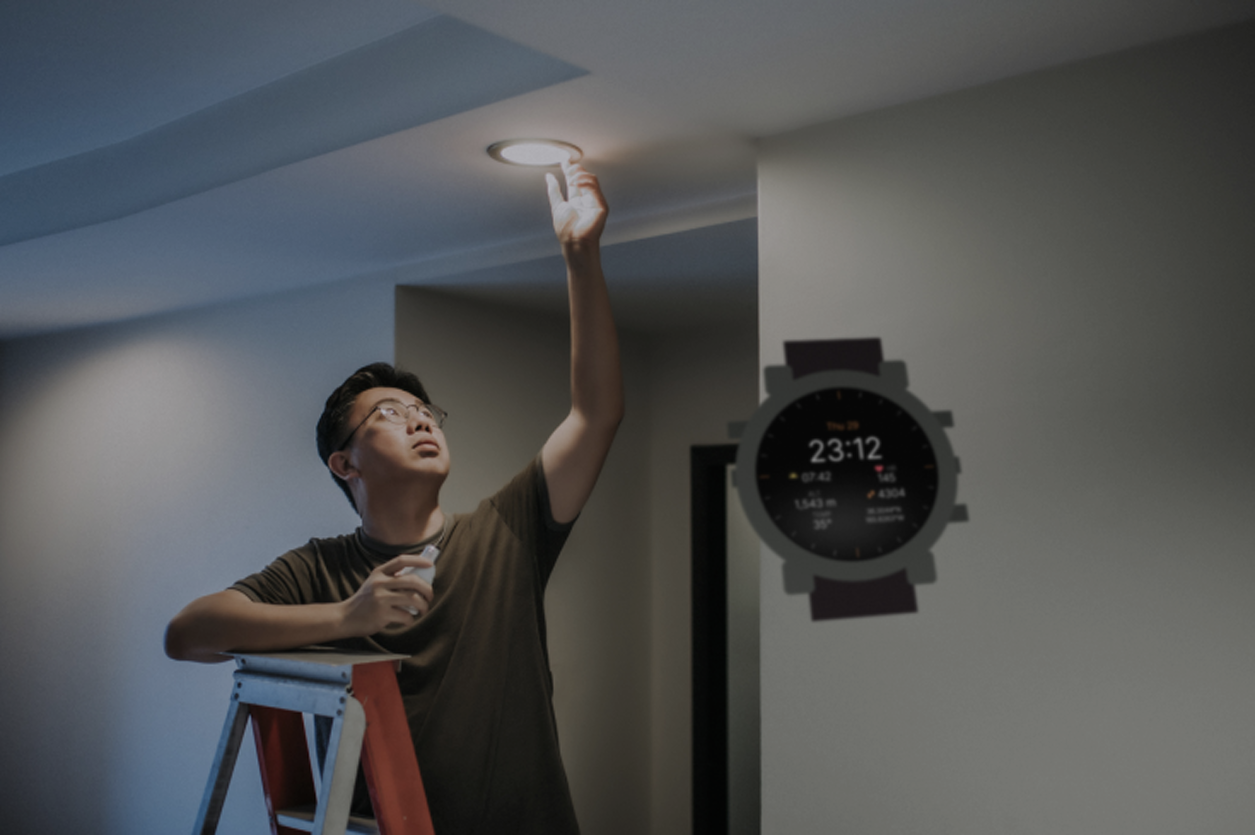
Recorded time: **23:12**
